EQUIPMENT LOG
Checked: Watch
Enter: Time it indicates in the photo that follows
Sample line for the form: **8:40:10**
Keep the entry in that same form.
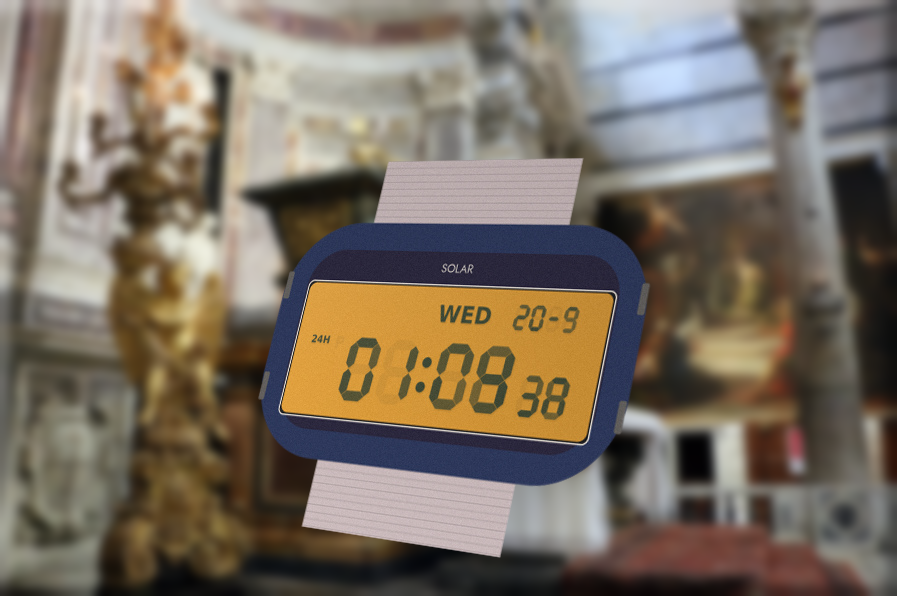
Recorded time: **1:08:38**
